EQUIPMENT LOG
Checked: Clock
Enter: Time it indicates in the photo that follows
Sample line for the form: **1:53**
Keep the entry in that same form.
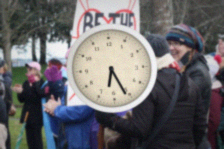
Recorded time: **6:26**
